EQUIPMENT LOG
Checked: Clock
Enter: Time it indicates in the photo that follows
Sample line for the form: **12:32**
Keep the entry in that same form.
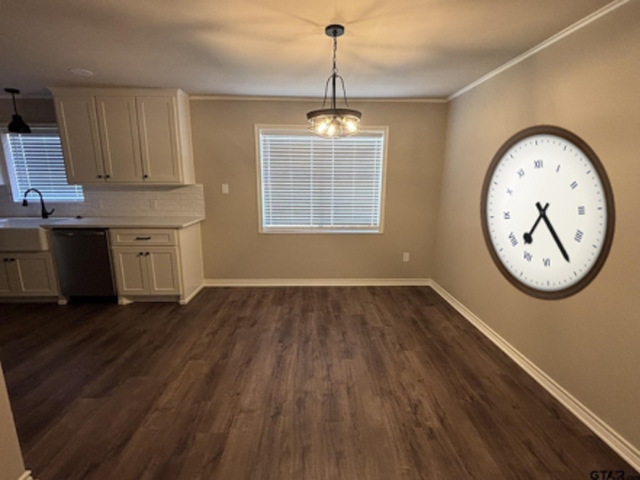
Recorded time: **7:25**
